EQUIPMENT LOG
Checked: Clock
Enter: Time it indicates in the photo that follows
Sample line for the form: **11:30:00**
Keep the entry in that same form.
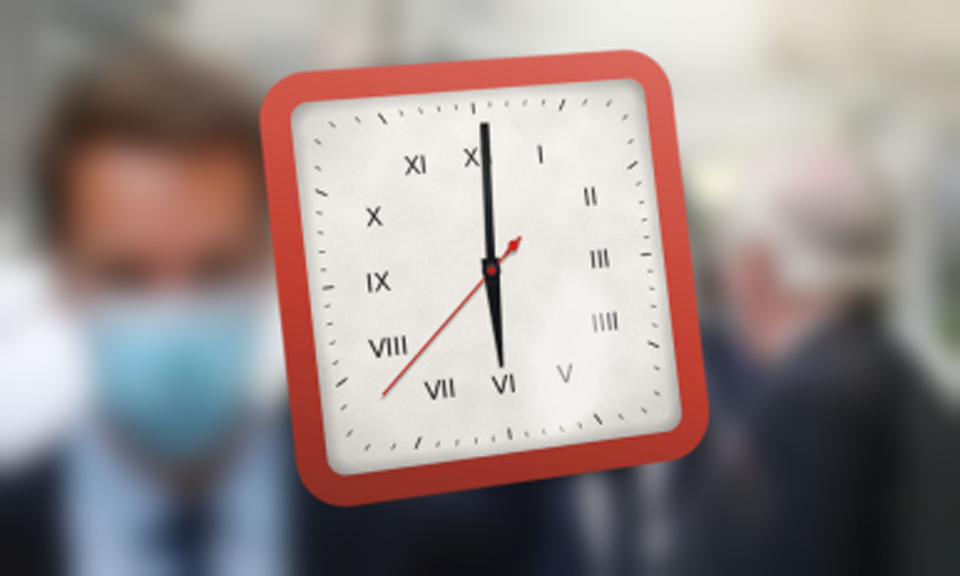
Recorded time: **6:00:38**
